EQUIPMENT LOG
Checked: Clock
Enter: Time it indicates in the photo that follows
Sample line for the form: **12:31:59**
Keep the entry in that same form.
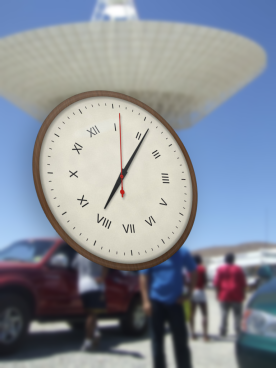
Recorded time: **8:11:06**
